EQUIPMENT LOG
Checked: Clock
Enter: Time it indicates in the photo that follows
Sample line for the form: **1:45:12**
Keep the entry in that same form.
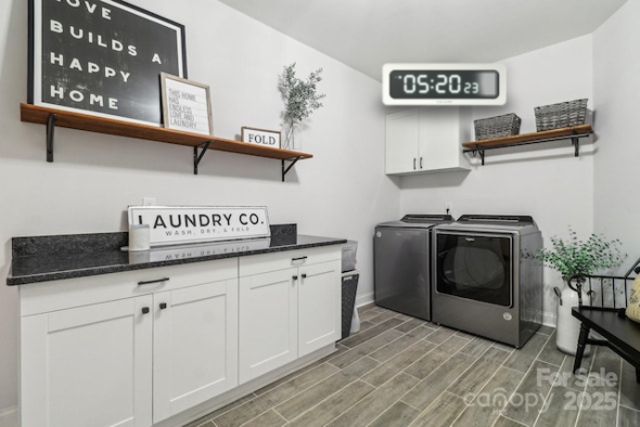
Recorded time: **5:20:23**
